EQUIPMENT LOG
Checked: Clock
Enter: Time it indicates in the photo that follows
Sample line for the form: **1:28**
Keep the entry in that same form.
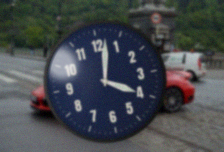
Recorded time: **4:02**
